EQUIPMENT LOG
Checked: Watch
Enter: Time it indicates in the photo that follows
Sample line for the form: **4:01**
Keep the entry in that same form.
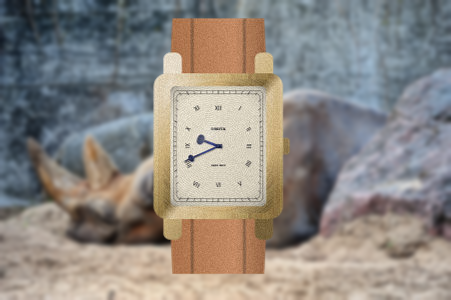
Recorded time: **9:41**
